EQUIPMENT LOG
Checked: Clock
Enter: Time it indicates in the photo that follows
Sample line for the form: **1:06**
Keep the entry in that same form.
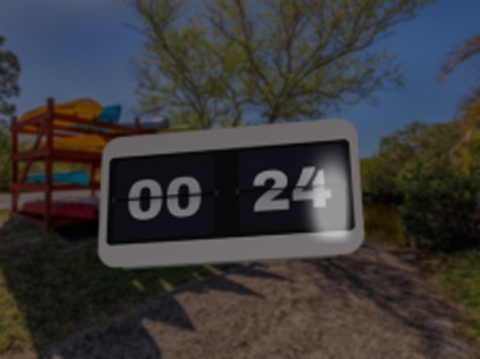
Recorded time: **0:24**
